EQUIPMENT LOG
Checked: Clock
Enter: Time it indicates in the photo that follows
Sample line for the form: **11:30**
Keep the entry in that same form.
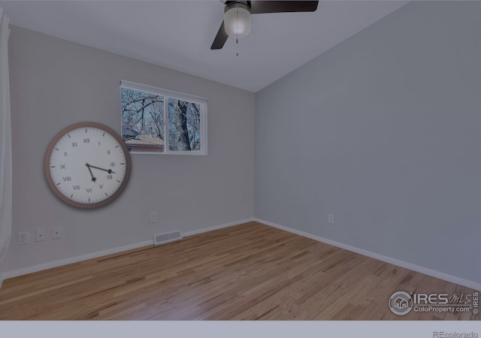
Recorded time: **5:18**
